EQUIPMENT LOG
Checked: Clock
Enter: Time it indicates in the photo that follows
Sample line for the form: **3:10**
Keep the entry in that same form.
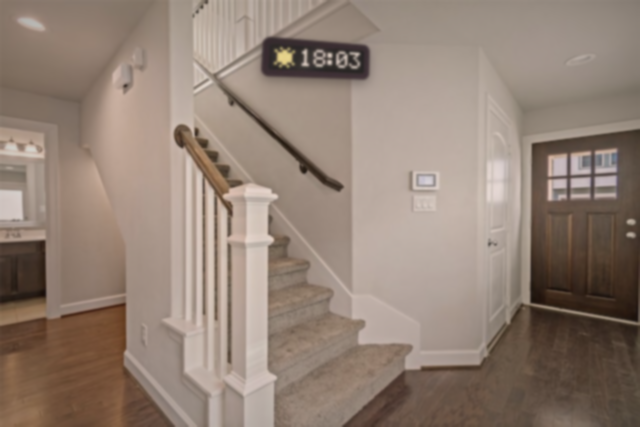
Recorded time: **18:03**
